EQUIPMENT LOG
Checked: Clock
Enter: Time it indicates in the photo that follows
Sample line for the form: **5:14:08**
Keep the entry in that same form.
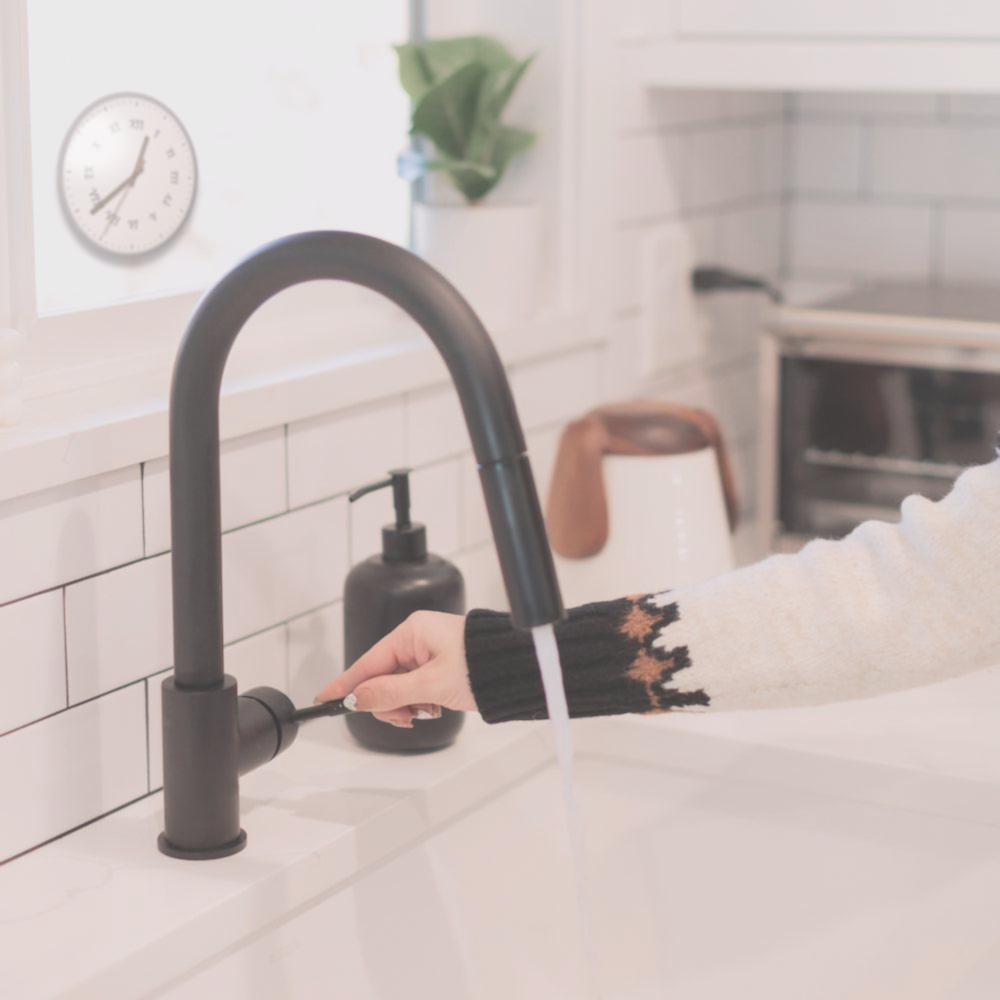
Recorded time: **12:38:35**
